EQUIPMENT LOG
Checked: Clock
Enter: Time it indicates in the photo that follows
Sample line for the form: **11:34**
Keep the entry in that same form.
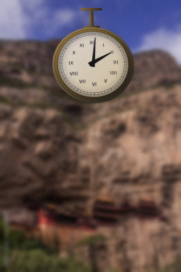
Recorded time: **2:01**
